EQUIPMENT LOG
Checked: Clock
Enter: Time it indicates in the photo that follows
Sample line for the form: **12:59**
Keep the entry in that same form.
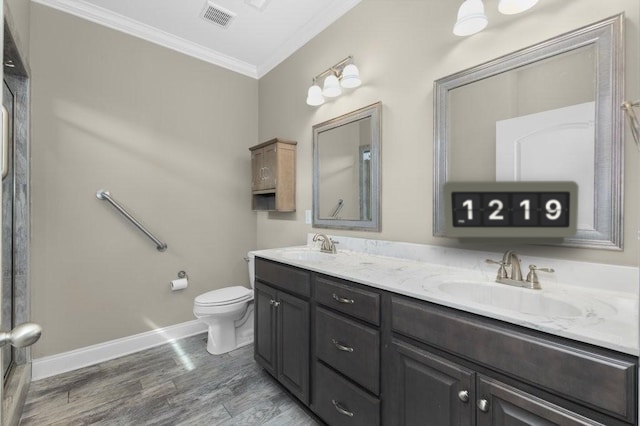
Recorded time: **12:19**
